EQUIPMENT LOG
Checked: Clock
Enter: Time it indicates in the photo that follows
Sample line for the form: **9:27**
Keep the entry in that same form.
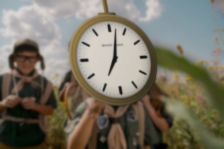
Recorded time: **7:02**
